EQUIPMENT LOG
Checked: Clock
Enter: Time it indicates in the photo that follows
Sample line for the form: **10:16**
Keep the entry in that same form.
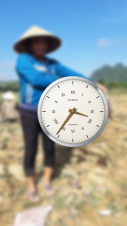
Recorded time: **3:36**
